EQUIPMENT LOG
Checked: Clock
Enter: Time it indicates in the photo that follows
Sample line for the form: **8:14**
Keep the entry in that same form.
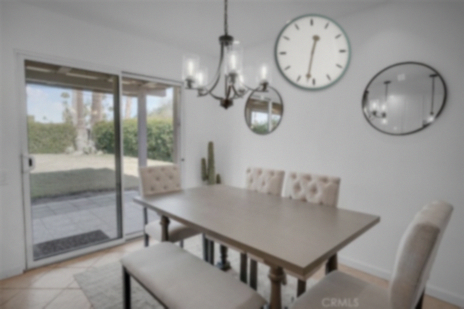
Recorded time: **12:32**
